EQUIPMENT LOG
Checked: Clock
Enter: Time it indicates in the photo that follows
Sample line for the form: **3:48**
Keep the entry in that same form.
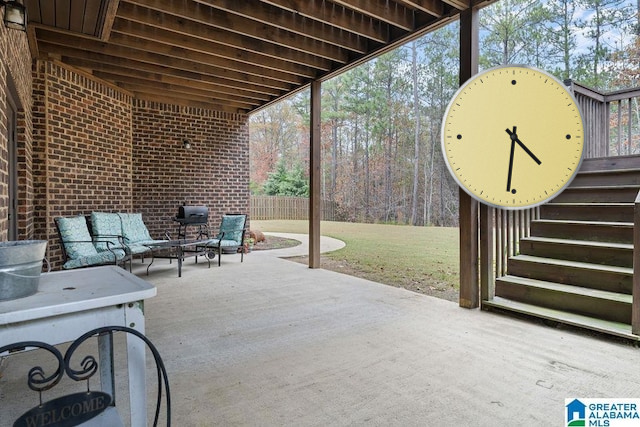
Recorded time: **4:31**
